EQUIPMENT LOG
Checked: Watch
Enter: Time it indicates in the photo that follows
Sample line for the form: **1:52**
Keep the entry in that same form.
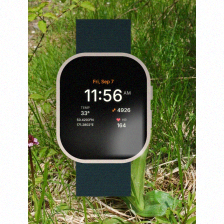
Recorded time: **11:56**
